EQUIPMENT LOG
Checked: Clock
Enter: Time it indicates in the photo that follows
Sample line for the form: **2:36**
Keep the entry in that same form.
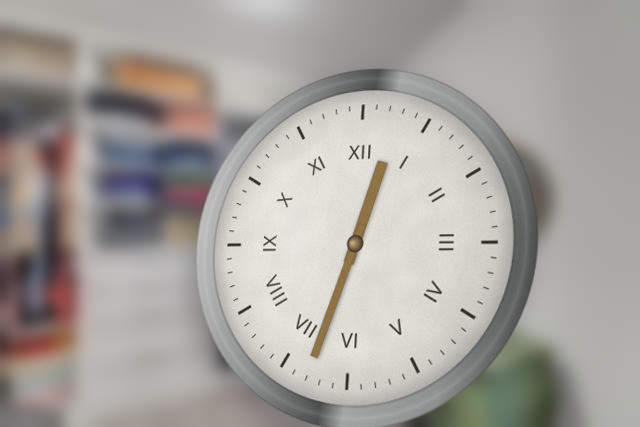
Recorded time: **12:33**
